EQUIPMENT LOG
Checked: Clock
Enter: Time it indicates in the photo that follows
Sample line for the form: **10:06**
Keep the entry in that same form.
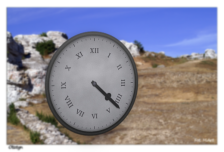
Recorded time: **4:22**
